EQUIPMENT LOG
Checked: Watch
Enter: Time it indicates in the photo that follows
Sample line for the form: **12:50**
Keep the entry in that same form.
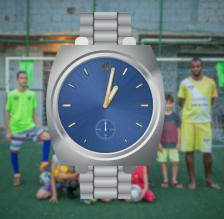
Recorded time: **1:02**
